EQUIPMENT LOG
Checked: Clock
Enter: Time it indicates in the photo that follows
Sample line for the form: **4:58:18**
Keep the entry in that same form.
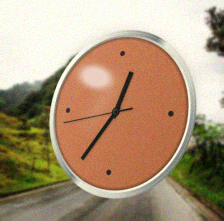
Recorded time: **12:35:43**
